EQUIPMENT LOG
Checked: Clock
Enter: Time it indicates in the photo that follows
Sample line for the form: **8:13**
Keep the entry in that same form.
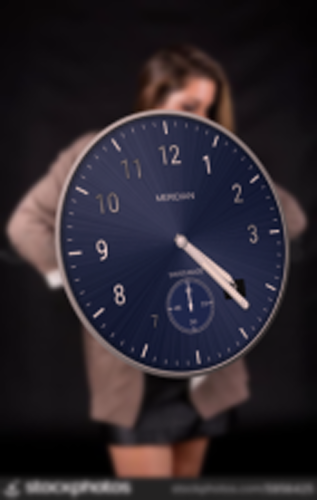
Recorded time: **4:23**
